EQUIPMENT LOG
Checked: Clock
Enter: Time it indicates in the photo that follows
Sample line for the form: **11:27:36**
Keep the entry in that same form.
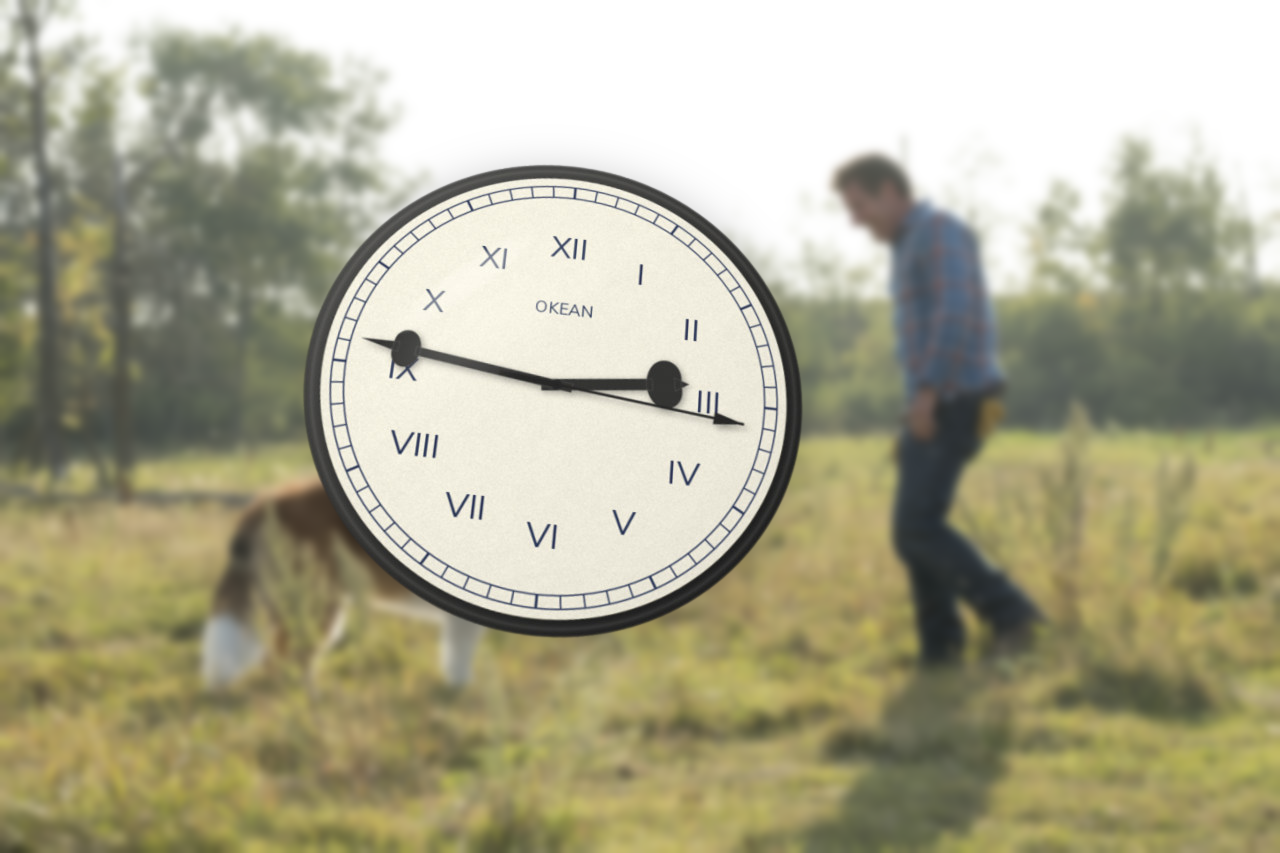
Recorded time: **2:46:16**
